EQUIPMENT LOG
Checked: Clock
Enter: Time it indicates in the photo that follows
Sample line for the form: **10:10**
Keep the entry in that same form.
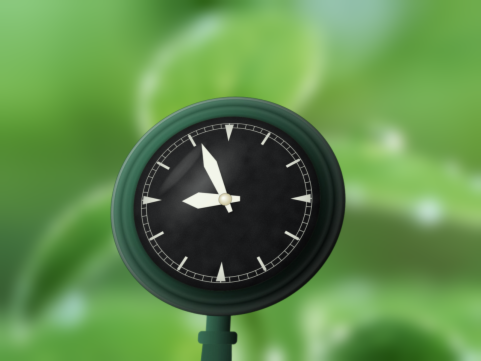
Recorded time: **8:56**
